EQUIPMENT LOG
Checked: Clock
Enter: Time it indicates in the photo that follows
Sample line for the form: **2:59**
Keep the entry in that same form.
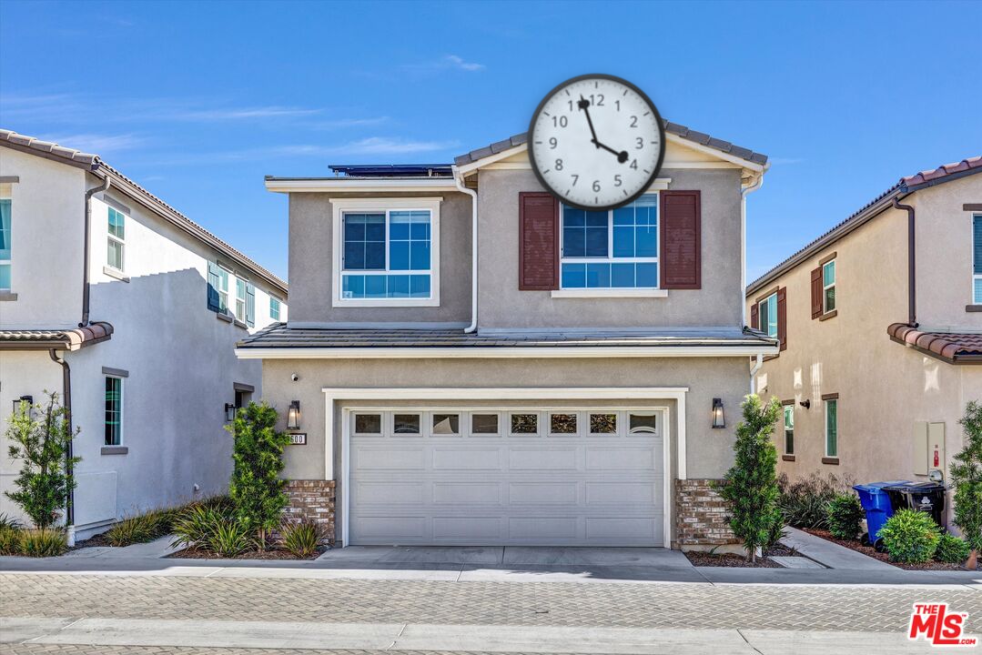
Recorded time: **3:57**
